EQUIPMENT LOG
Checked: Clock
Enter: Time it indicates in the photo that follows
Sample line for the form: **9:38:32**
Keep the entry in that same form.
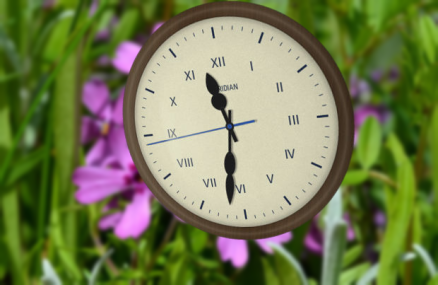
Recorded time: **11:31:44**
